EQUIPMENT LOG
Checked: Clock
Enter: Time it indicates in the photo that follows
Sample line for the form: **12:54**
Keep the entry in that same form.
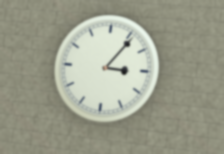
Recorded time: **3:06**
